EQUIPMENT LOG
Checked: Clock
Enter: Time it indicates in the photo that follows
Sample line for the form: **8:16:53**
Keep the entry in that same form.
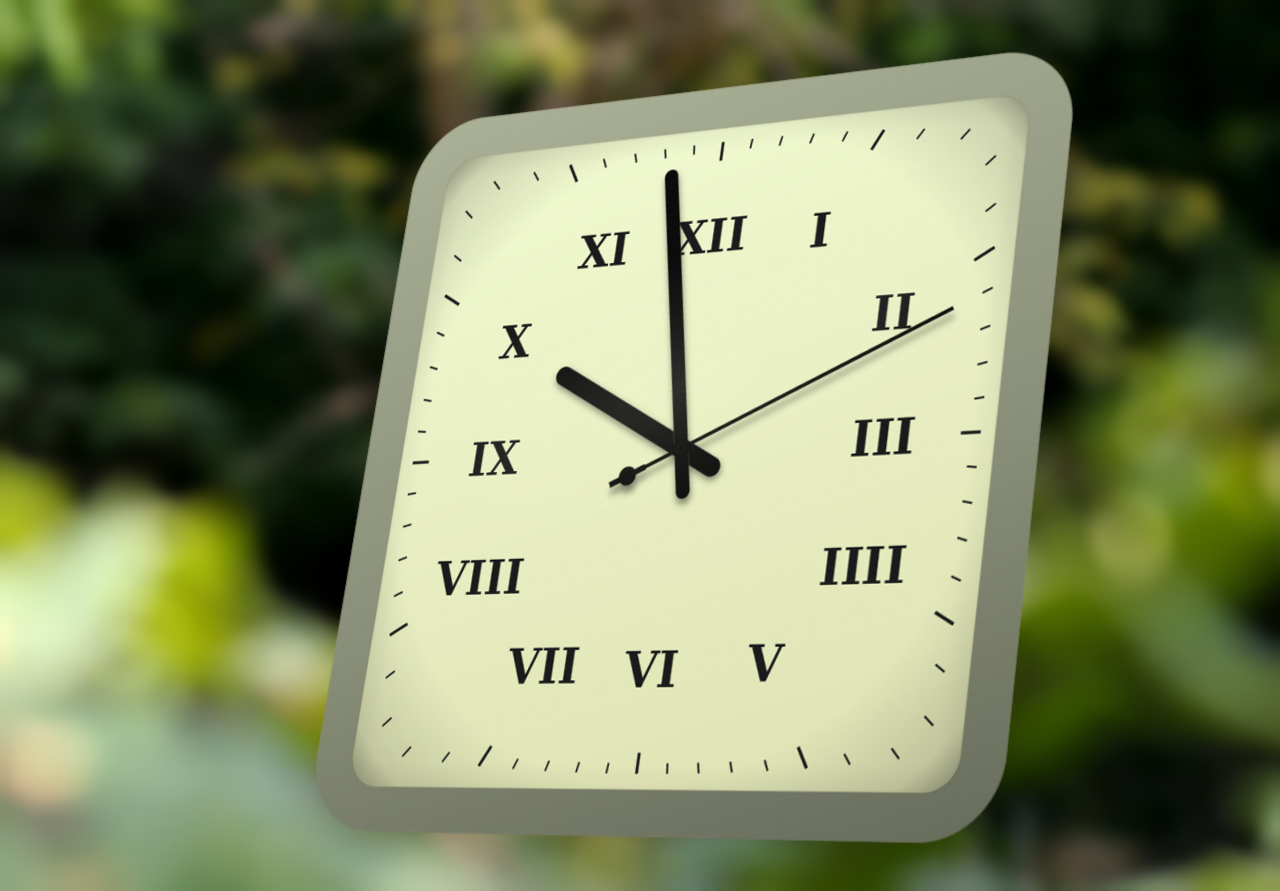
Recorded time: **9:58:11**
